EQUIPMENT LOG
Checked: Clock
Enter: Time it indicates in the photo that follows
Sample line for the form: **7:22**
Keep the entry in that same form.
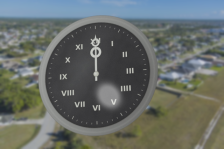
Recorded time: **12:00**
